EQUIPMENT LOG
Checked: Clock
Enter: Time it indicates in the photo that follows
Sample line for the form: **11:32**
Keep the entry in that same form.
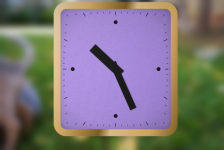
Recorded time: **10:26**
